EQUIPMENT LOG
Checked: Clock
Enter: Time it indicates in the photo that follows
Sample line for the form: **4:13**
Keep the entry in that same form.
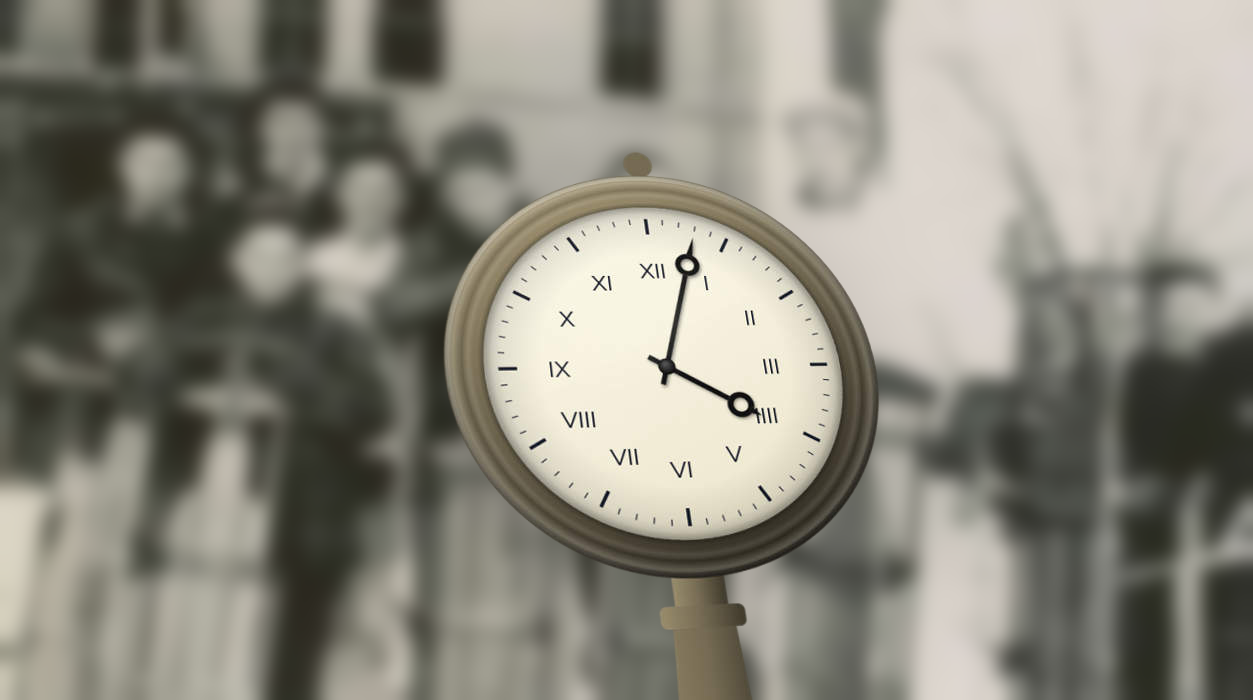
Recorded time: **4:03**
